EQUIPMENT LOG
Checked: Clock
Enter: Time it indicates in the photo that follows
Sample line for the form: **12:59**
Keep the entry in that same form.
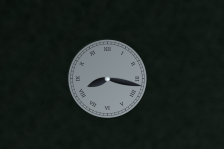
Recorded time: **8:17**
